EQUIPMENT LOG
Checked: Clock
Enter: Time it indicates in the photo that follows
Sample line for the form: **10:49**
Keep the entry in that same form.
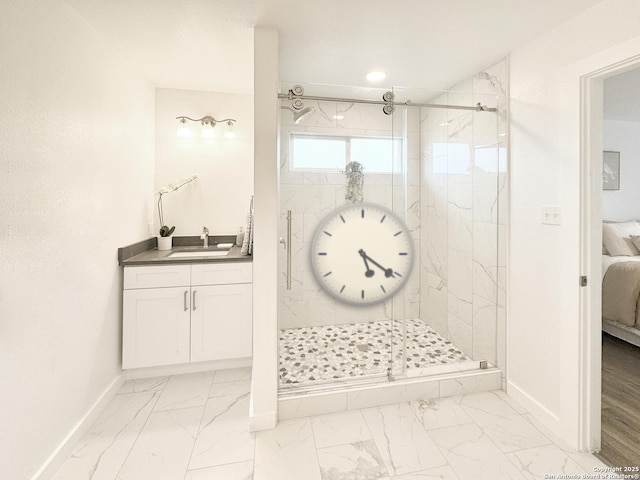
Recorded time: **5:21**
